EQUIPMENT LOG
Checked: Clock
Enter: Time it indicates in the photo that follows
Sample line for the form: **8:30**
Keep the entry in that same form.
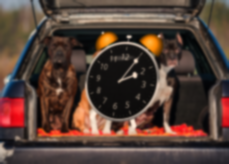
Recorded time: **2:05**
